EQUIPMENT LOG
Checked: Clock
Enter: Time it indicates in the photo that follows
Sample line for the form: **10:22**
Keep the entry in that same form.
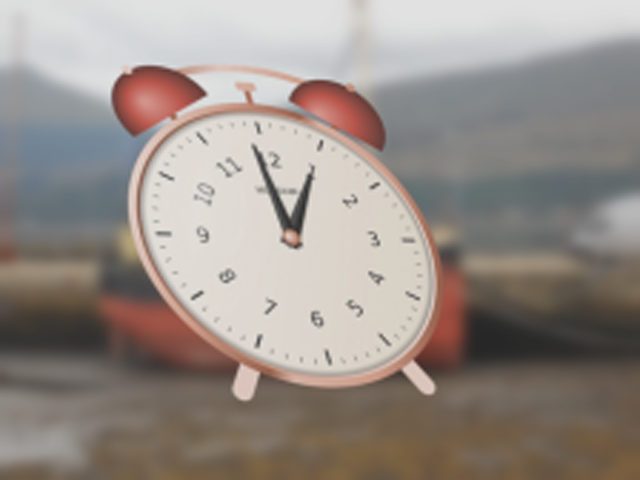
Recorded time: **12:59**
